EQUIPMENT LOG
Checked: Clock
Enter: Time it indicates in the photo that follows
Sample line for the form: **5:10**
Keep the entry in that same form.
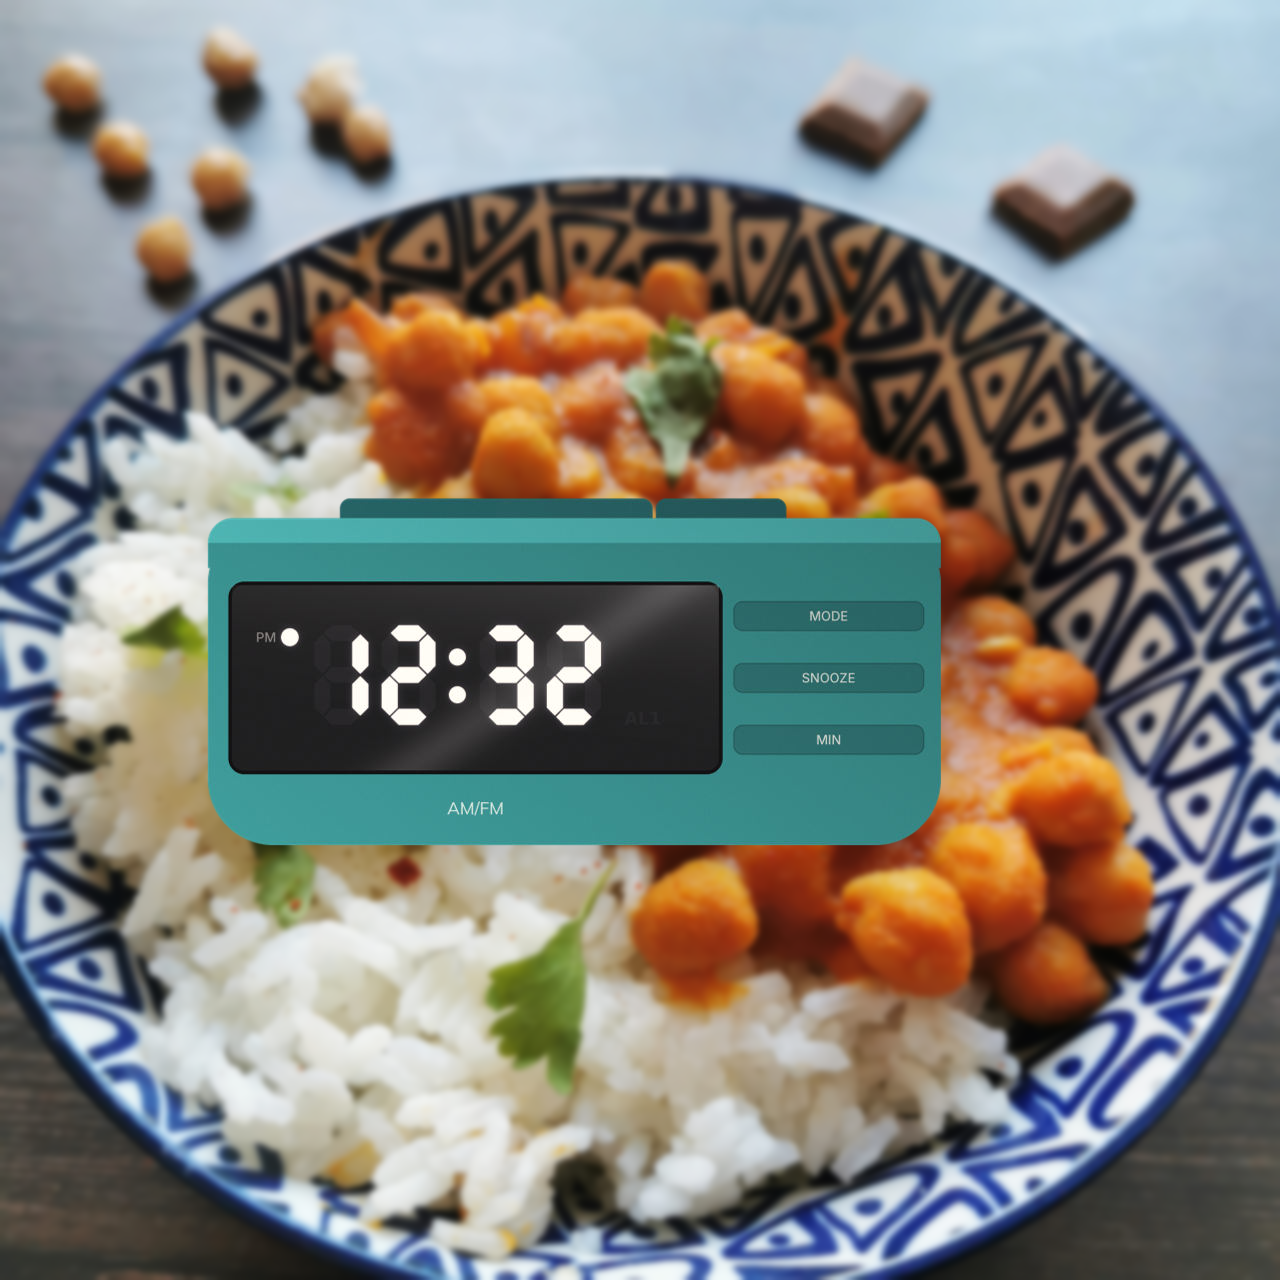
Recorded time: **12:32**
